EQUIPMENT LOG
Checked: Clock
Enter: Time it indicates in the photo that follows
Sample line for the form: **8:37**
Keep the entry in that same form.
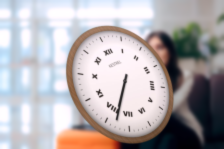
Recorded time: **7:38**
